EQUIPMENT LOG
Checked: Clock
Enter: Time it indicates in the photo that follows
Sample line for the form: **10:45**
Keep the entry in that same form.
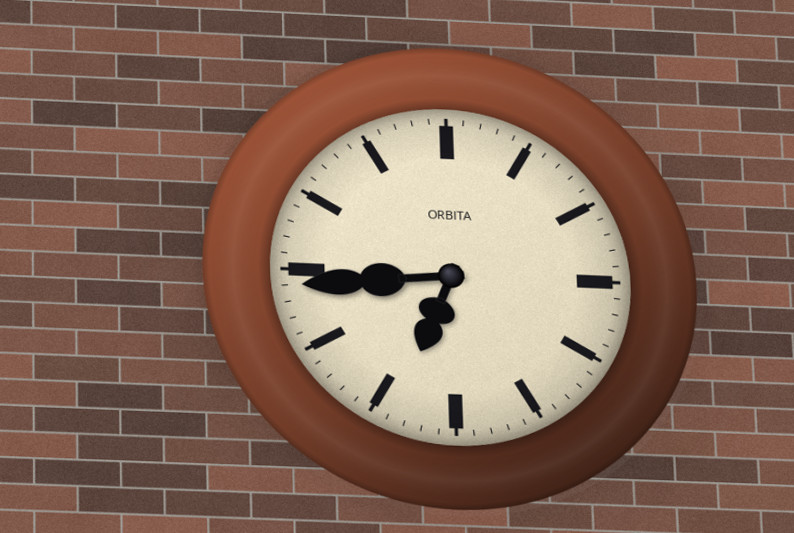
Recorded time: **6:44**
